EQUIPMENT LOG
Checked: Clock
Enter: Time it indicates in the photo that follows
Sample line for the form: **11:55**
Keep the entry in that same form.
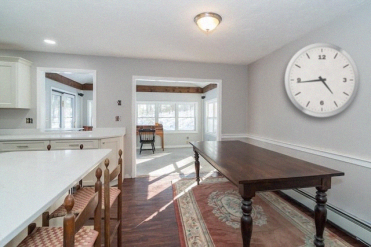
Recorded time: **4:44**
